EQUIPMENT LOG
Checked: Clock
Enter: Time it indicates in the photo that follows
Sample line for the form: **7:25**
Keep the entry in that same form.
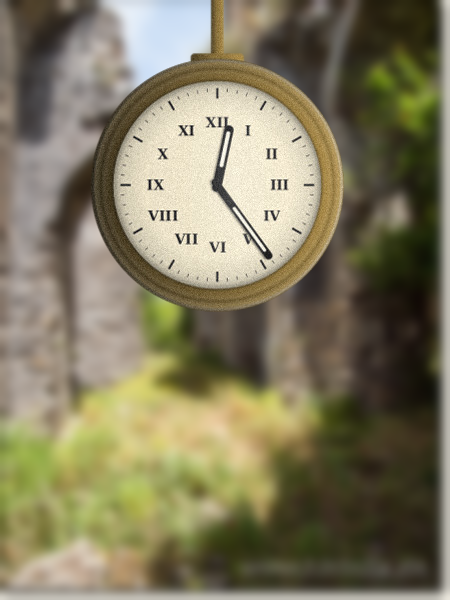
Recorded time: **12:24**
